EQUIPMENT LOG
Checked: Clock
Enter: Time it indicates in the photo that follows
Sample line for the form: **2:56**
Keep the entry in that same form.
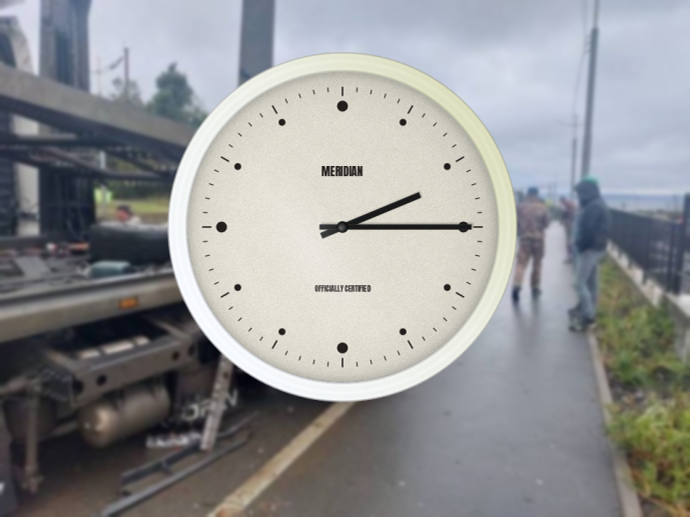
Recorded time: **2:15**
